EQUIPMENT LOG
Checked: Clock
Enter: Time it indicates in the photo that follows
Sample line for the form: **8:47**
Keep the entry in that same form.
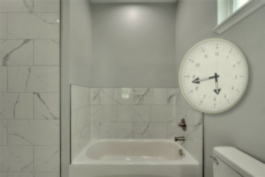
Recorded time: **5:43**
